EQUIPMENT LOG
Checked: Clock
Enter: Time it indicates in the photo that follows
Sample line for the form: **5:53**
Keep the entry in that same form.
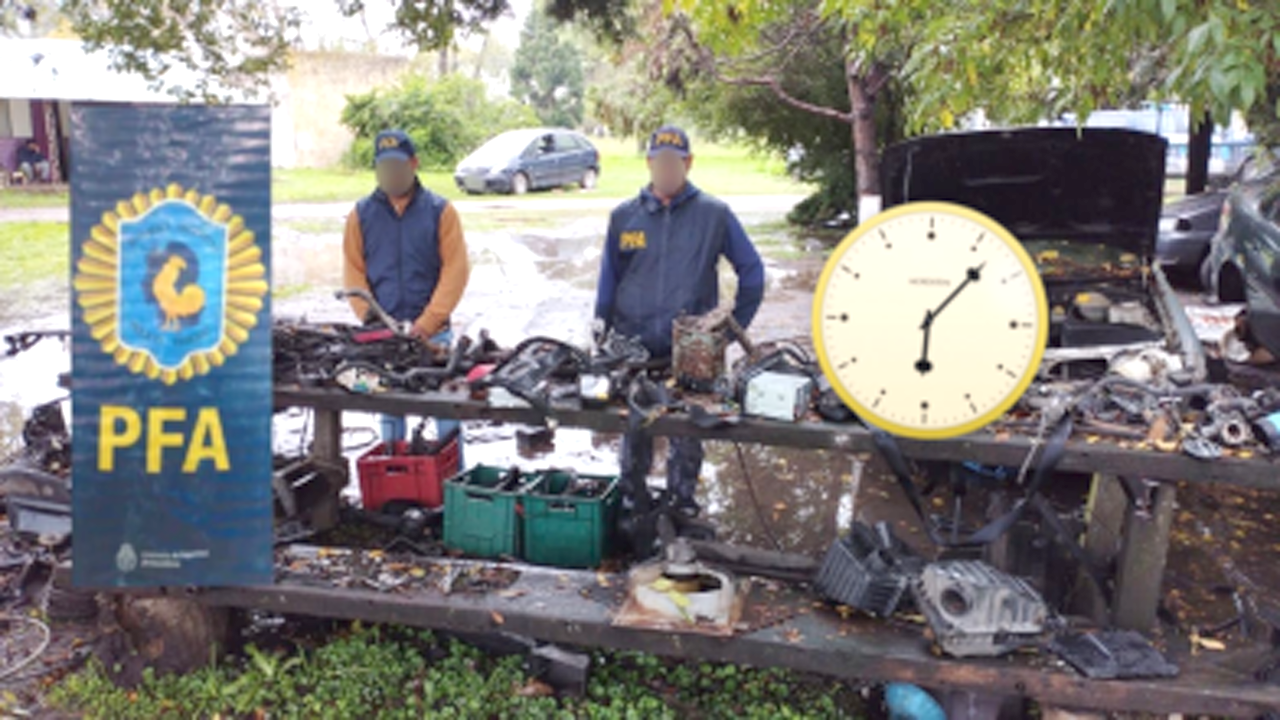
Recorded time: **6:07**
